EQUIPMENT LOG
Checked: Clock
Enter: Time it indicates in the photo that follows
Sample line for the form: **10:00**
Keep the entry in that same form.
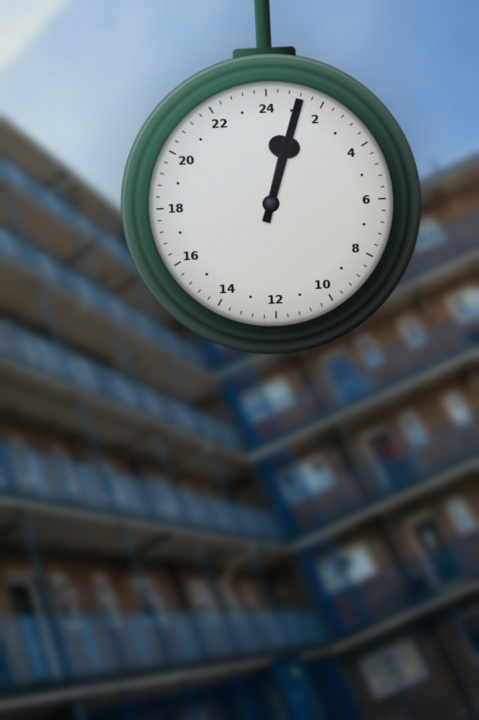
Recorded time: **1:03**
